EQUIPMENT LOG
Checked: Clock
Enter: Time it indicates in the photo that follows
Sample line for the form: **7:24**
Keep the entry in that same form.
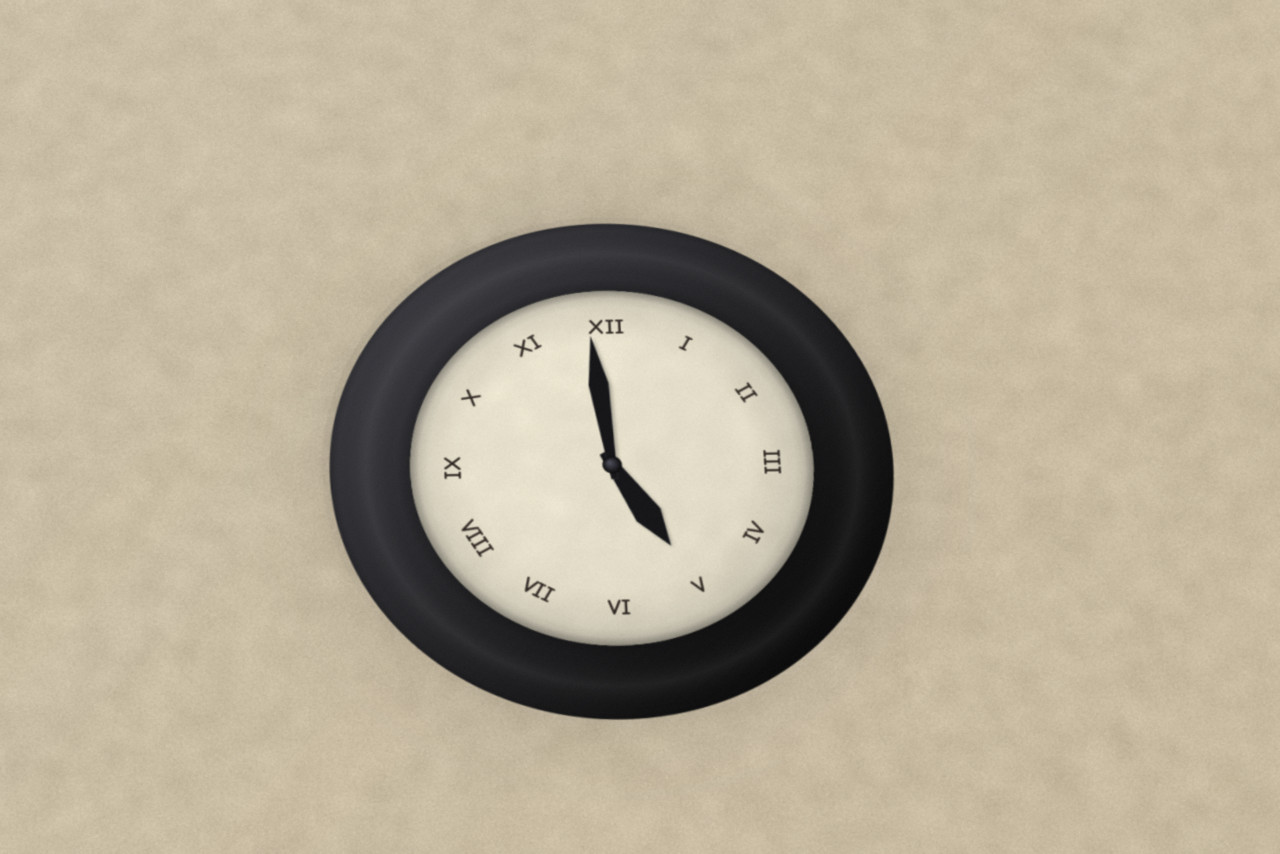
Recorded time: **4:59**
